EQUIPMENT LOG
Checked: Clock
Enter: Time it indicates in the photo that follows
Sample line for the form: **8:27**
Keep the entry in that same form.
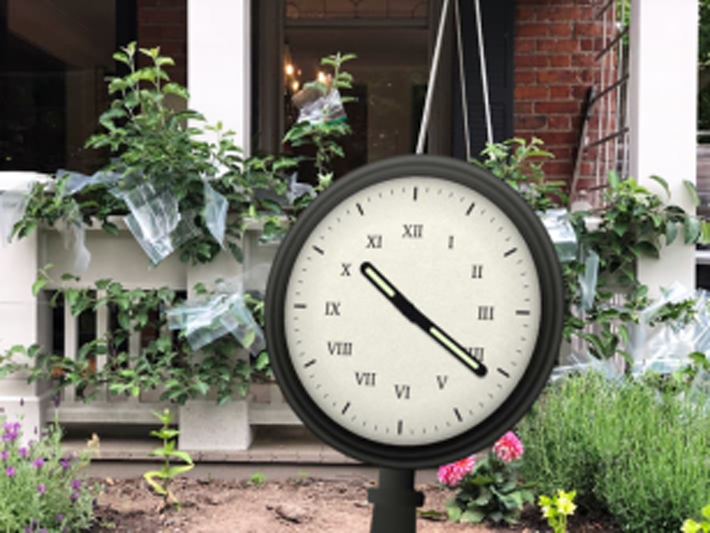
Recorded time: **10:21**
